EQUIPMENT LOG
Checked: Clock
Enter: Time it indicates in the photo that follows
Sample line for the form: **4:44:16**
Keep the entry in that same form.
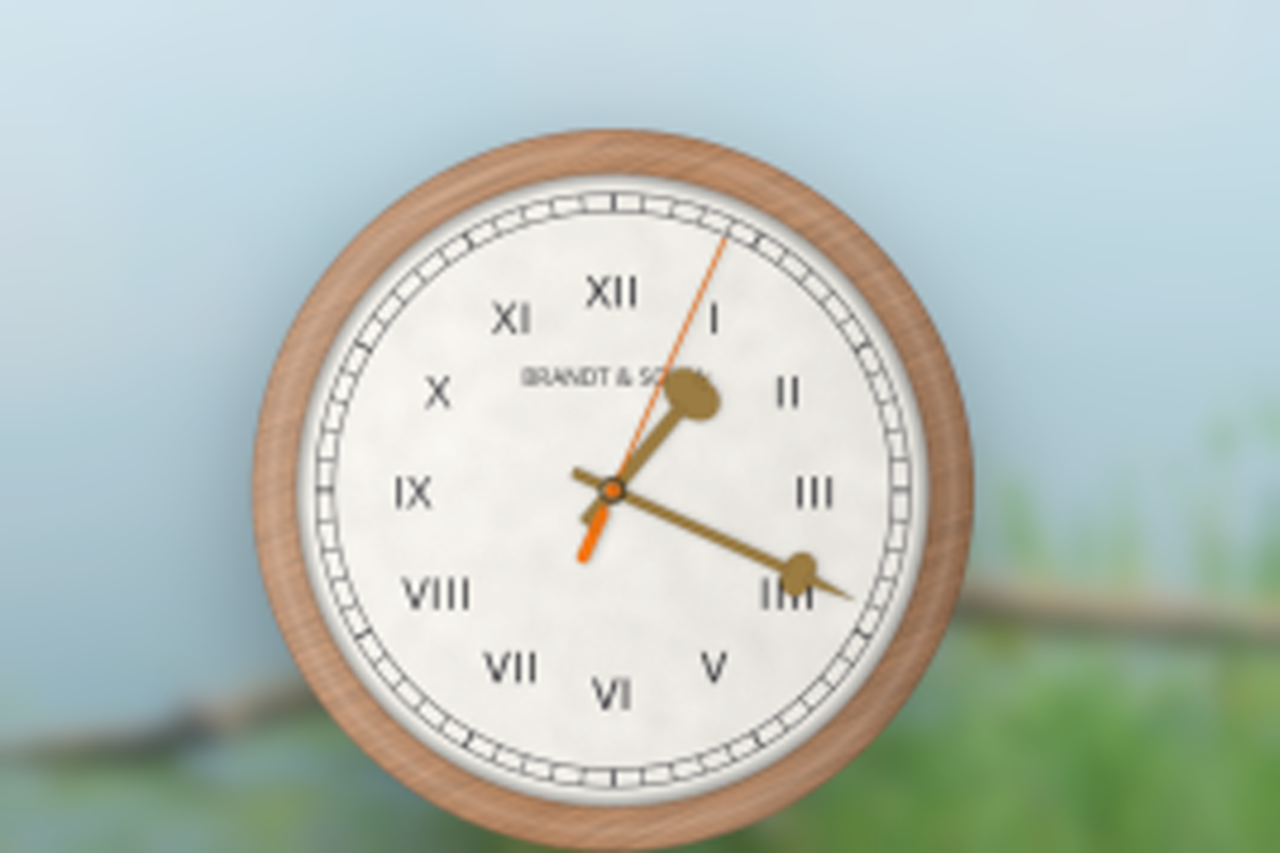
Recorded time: **1:19:04**
